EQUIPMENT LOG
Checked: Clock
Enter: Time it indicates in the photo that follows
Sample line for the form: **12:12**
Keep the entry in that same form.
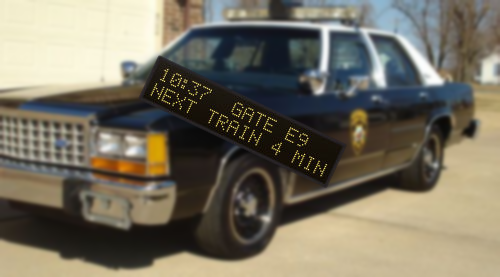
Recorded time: **10:37**
